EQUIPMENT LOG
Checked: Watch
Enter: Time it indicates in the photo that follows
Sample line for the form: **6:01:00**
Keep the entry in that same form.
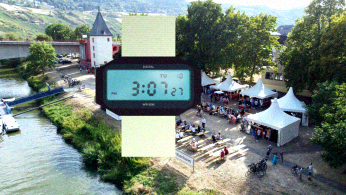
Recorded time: **3:07:27**
